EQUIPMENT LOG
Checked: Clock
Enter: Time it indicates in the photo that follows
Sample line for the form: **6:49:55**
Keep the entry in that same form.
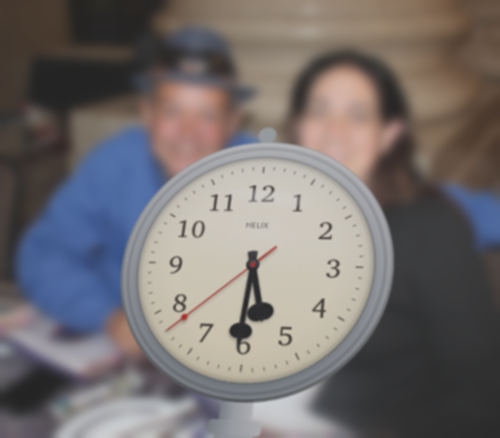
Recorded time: **5:30:38**
